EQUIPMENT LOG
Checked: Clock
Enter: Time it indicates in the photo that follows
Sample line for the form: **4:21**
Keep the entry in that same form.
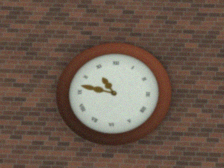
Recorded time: **10:47**
